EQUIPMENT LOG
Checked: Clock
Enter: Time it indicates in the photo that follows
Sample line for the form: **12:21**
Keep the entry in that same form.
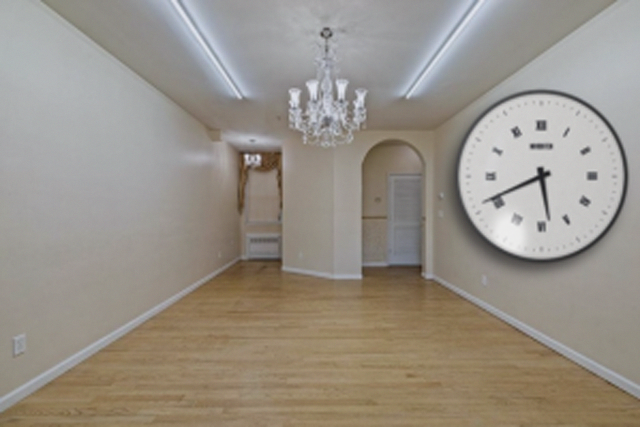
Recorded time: **5:41**
